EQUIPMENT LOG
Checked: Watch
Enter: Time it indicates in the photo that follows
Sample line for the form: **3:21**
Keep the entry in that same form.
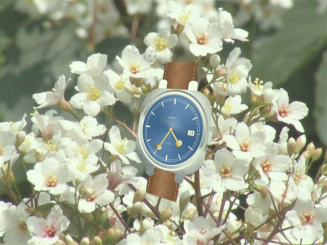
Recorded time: **4:35**
